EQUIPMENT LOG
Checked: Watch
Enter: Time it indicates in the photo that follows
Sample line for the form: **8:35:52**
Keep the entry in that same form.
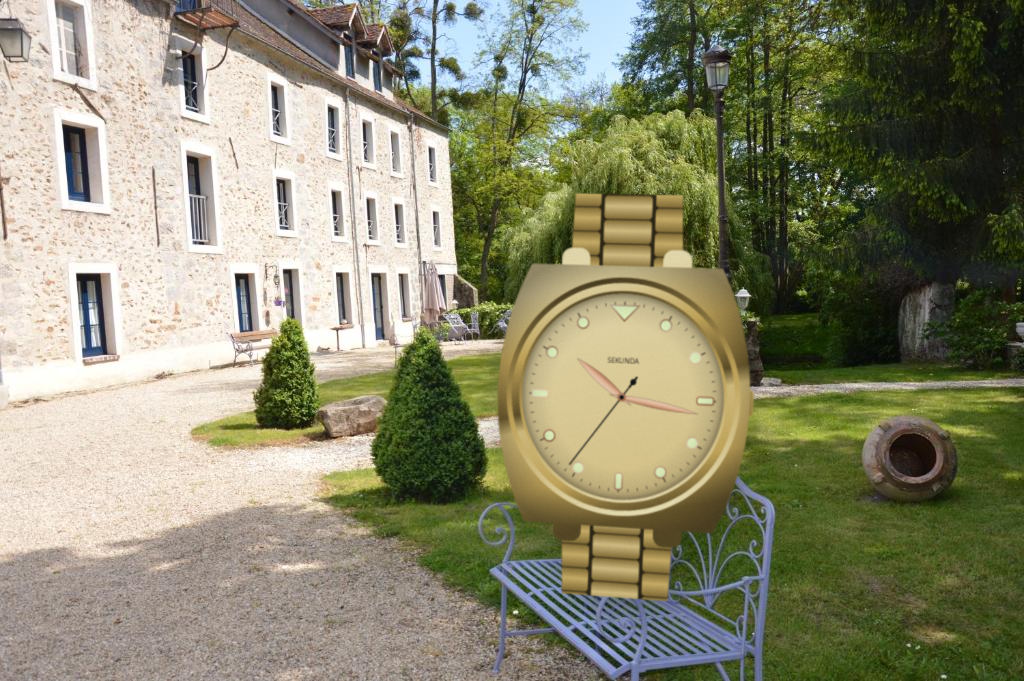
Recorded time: **10:16:36**
